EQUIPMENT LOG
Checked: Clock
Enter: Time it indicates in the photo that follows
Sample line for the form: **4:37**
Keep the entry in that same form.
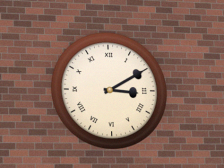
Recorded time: **3:10**
